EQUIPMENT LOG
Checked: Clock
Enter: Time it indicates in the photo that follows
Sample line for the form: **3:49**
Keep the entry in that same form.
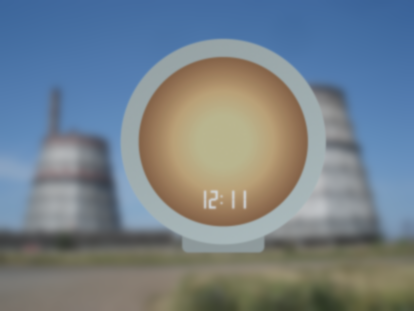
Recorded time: **12:11**
